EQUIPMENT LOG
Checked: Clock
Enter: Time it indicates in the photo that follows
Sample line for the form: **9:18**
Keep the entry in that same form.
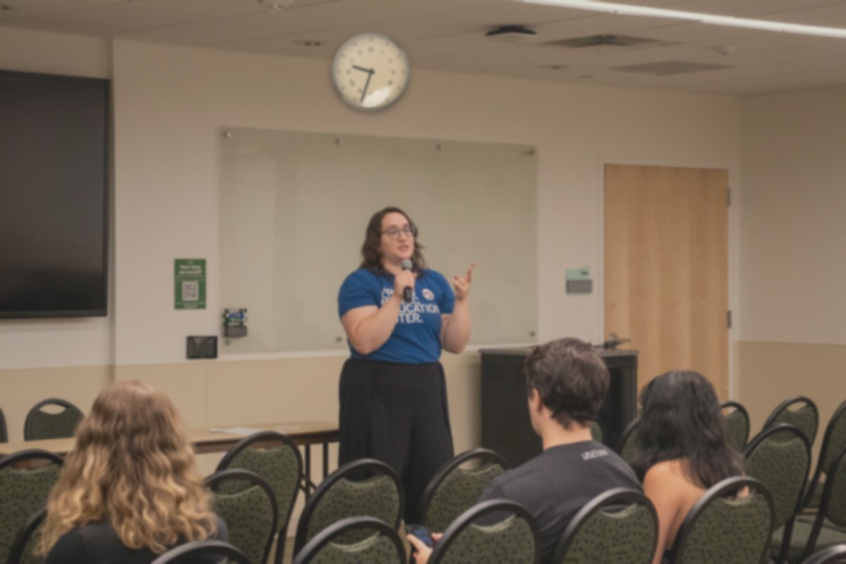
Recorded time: **9:33**
